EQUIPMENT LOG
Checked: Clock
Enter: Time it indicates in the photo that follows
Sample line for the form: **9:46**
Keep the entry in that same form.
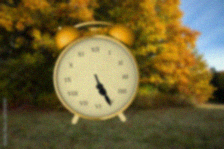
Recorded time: **5:26**
